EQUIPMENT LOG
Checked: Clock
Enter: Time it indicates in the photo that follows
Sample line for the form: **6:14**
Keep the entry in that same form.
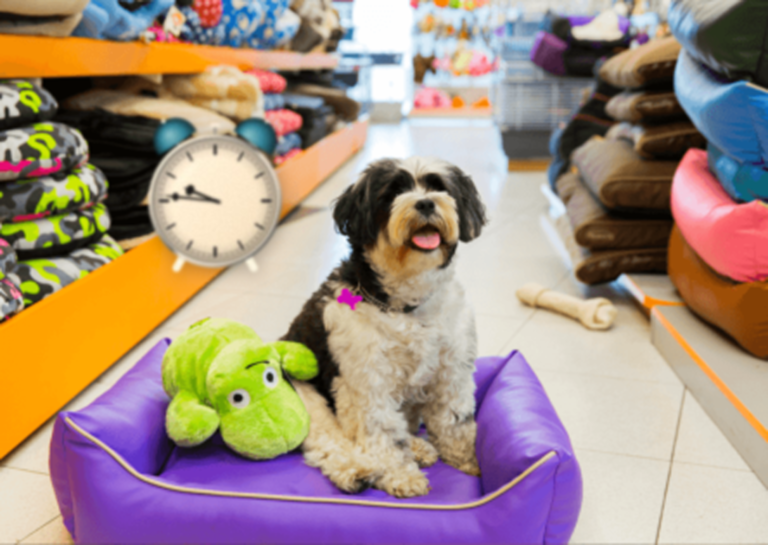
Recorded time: **9:46**
